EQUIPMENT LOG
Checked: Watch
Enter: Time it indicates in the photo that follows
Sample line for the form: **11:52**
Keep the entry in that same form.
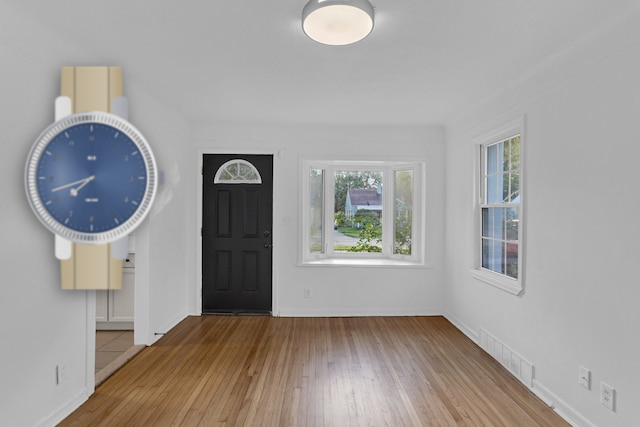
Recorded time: **7:42**
